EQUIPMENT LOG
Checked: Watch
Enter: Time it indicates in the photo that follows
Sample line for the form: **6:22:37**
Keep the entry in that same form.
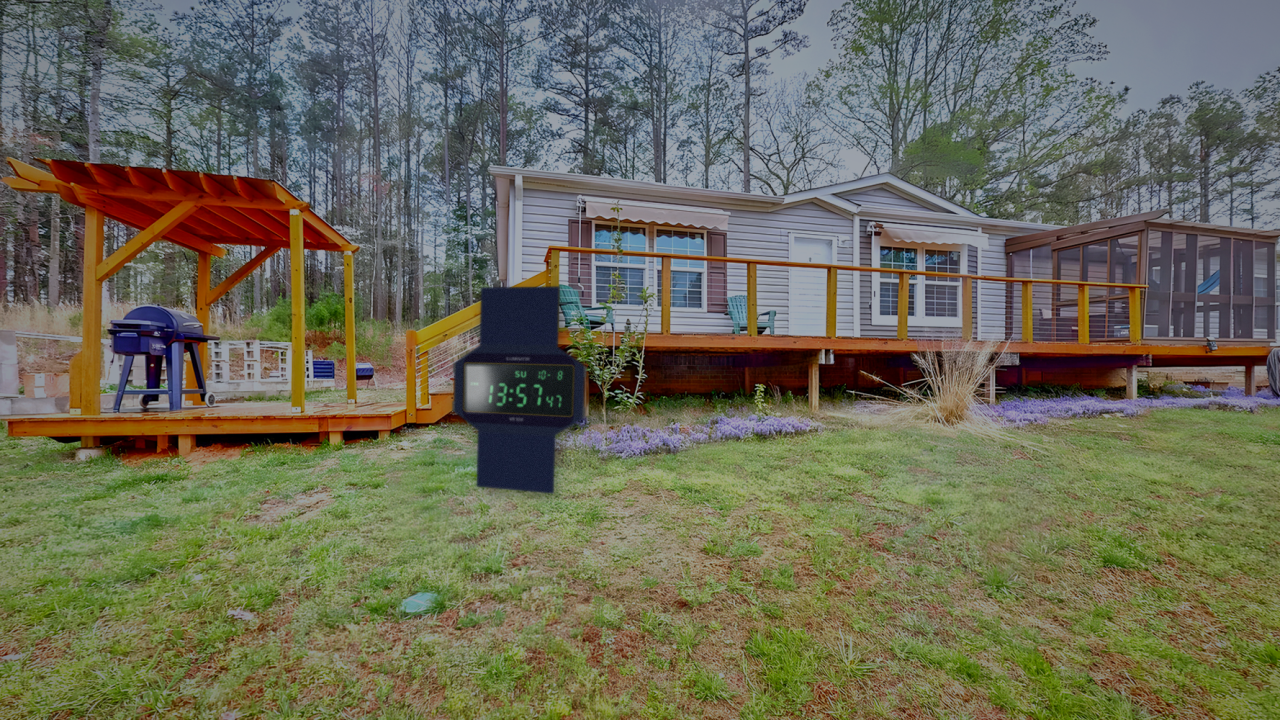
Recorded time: **13:57:47**
